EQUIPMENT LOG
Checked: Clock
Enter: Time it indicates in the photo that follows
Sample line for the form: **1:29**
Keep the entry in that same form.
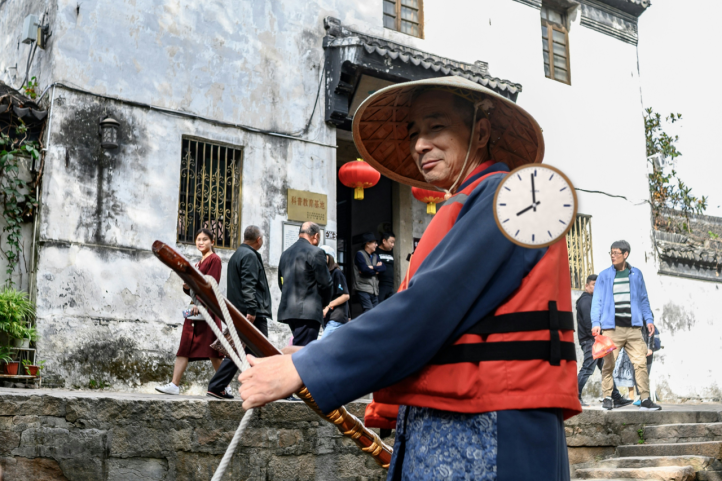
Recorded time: **7:59**
